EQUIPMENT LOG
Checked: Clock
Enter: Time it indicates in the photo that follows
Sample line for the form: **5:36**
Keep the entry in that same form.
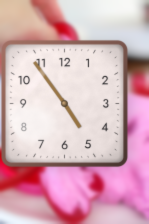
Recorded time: **4:54**
